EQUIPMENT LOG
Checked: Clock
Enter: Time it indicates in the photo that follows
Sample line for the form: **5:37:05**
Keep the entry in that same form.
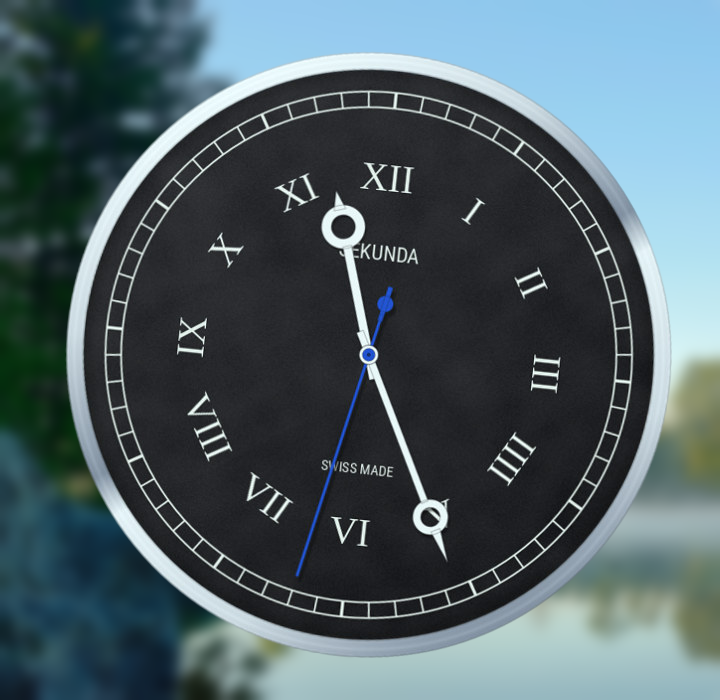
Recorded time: **11:25:32**
